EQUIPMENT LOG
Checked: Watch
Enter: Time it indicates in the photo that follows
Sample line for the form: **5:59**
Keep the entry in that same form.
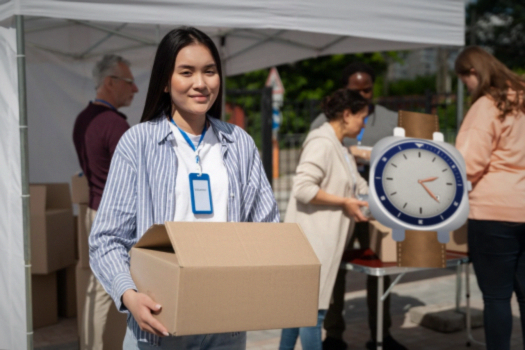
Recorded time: **2:23**
